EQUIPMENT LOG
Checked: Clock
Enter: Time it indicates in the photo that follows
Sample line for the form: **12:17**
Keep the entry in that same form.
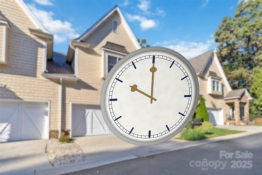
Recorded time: **10:00**
